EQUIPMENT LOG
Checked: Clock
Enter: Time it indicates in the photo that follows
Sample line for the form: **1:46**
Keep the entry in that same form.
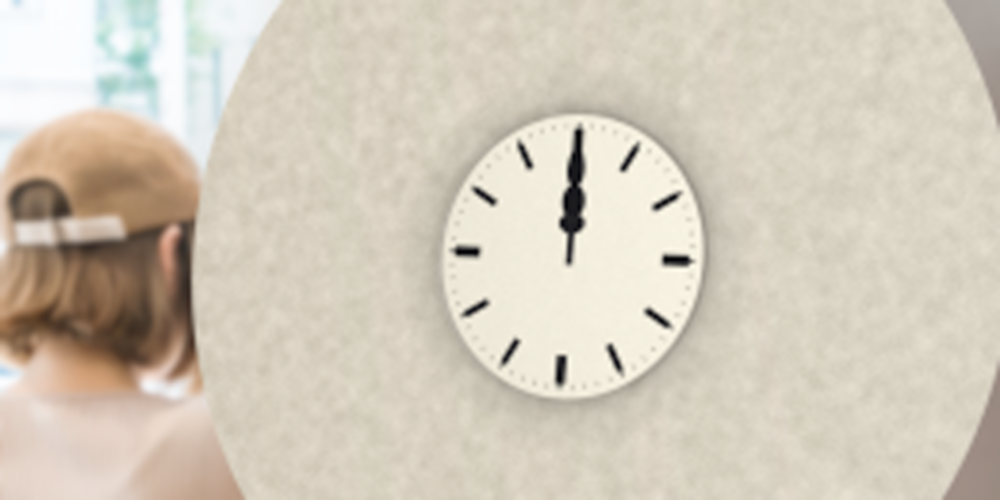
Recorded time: **12:00**
